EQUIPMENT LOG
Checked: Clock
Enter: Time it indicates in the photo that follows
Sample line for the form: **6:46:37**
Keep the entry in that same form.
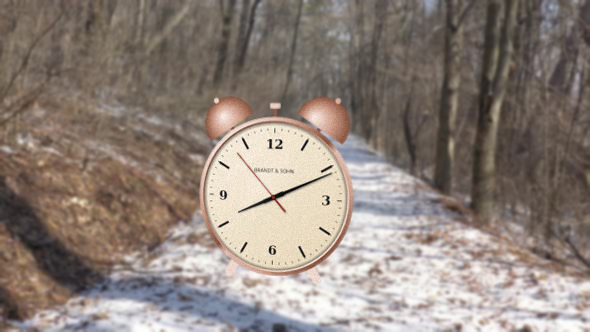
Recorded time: **8:10:53**
